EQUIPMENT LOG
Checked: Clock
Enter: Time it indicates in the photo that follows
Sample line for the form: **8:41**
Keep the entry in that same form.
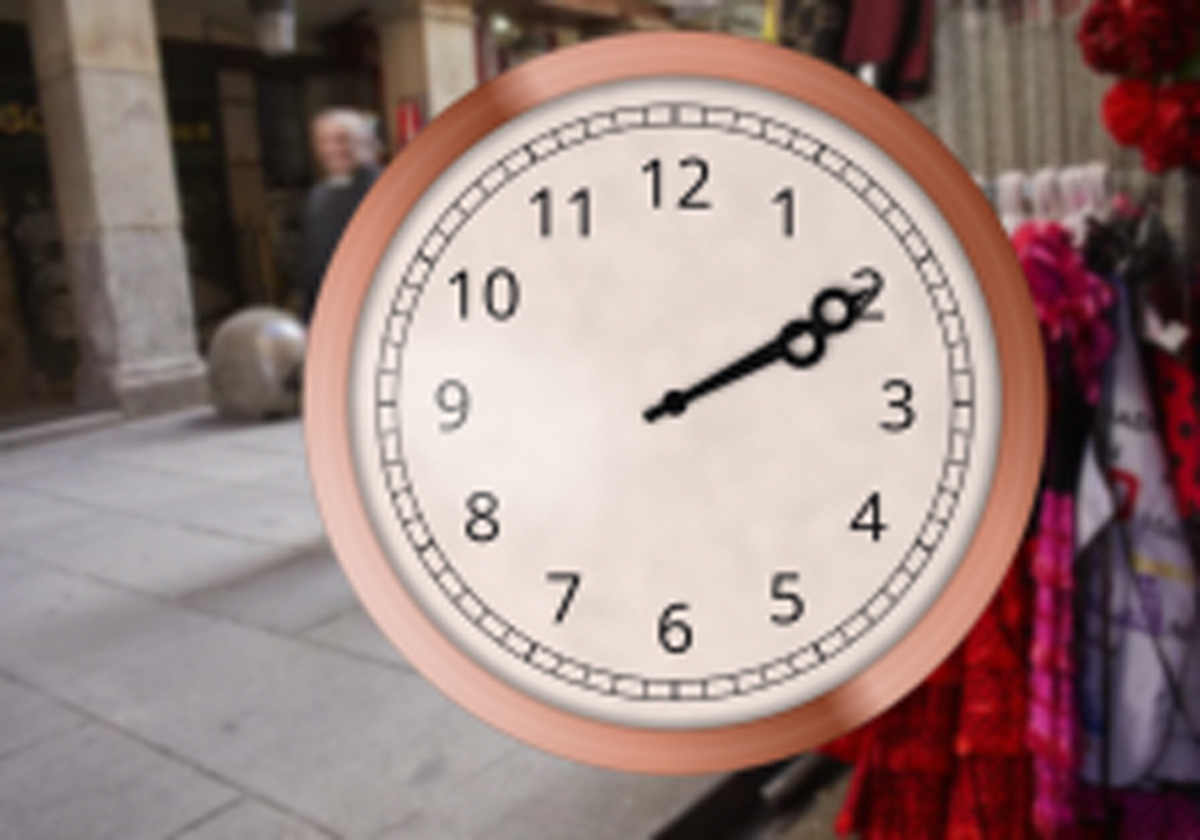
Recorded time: **2:10**
